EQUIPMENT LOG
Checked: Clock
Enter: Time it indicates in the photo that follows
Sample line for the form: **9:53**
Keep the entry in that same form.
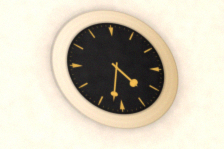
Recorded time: **4:32**
